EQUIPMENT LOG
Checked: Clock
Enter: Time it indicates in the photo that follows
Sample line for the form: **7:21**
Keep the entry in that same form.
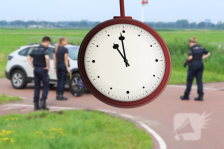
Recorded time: **10:59**
